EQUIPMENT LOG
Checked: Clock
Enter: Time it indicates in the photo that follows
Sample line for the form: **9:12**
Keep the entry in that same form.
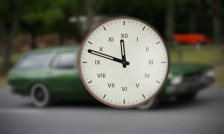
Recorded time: **11:48**
